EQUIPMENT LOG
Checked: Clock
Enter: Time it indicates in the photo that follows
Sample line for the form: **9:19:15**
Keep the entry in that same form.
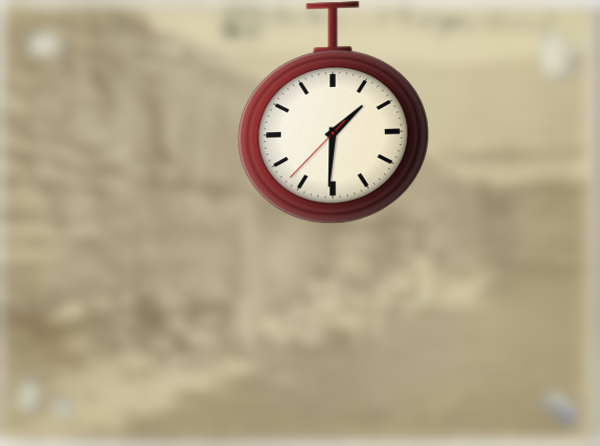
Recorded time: **1:30:37**
